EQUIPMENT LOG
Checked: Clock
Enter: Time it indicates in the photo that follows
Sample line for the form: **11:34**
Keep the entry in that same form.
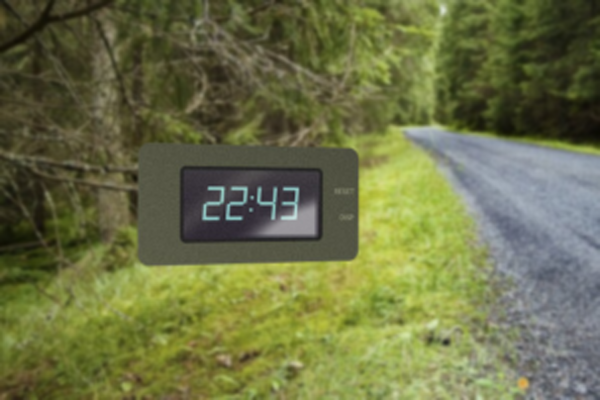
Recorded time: **22:43**
